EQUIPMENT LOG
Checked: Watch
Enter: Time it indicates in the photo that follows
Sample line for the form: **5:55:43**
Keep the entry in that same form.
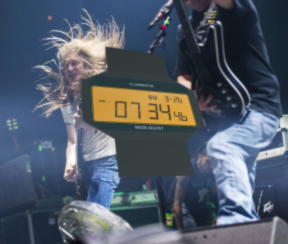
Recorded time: **7:34:46**
